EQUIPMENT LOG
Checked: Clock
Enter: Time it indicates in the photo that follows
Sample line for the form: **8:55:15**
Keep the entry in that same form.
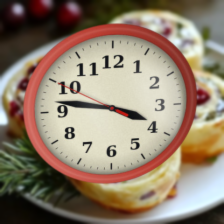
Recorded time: **3:46:50**
